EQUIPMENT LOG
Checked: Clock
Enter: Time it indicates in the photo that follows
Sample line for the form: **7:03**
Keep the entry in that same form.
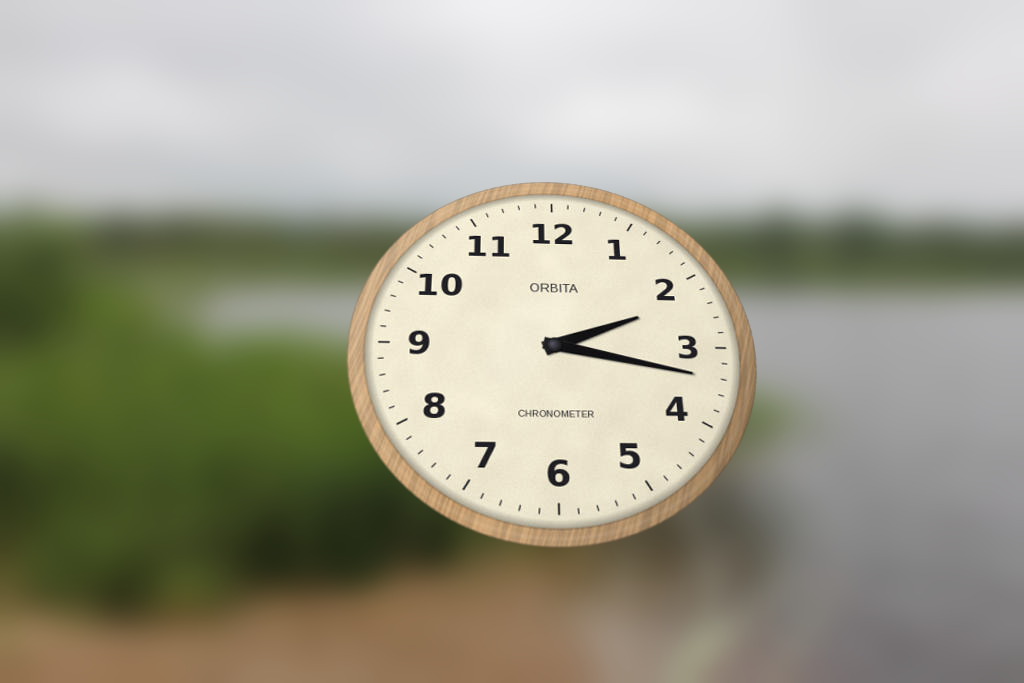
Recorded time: **2:17**
